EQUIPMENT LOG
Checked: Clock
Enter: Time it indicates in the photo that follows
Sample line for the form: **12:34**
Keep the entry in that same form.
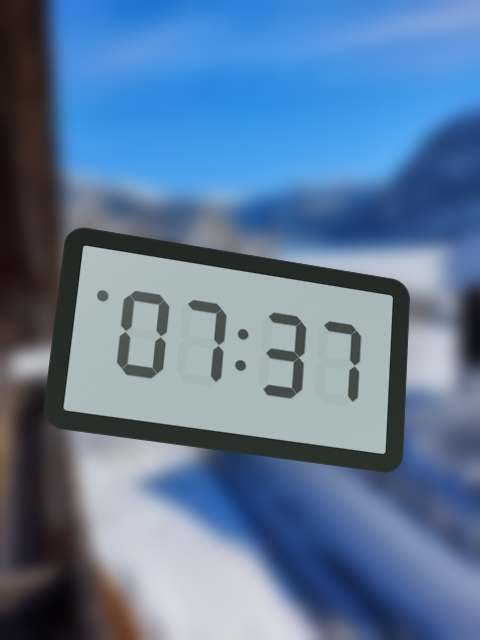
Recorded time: **7:37**
